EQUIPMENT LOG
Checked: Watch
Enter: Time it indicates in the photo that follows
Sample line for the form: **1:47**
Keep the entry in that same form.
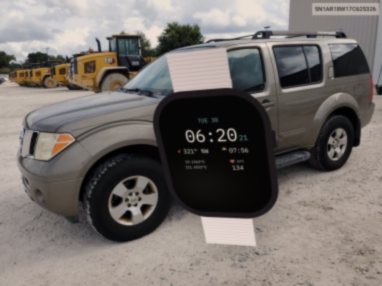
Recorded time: **6:20**
